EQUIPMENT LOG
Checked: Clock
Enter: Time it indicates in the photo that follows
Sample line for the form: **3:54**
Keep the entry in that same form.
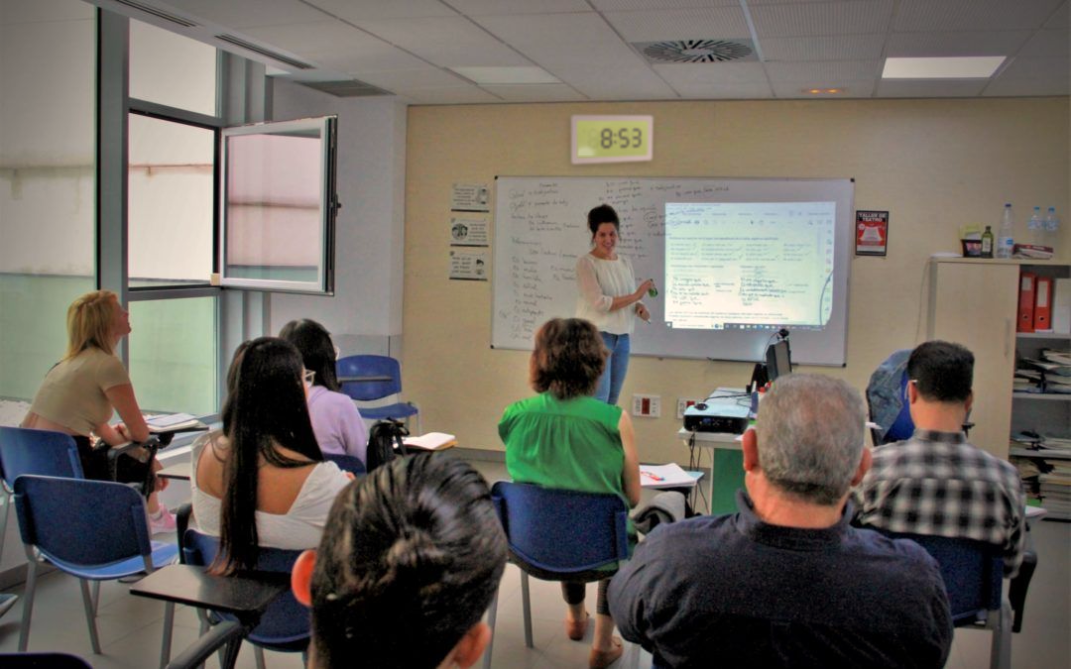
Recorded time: **8:53**
